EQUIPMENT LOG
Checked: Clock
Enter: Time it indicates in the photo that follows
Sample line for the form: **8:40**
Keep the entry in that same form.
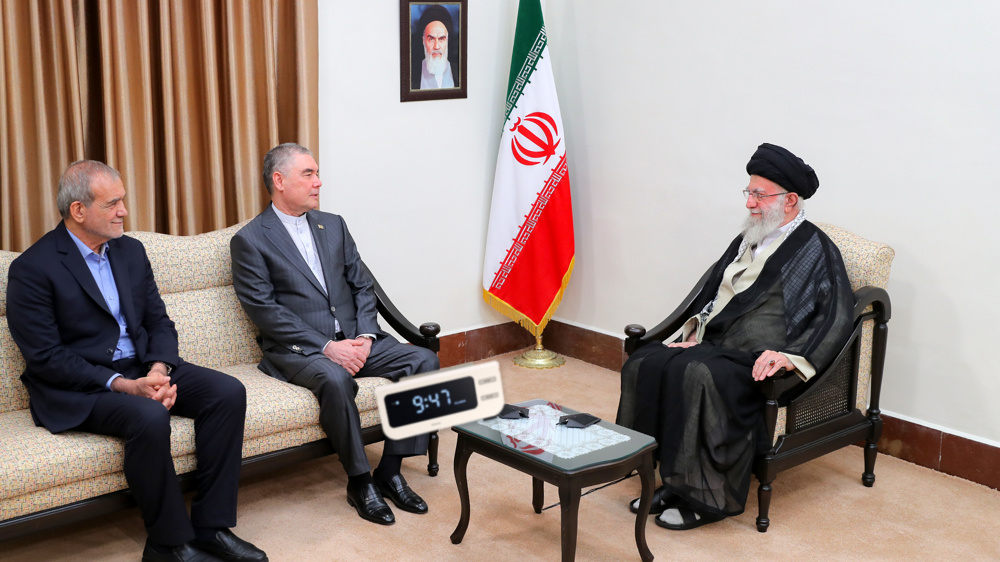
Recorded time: **9:47**
